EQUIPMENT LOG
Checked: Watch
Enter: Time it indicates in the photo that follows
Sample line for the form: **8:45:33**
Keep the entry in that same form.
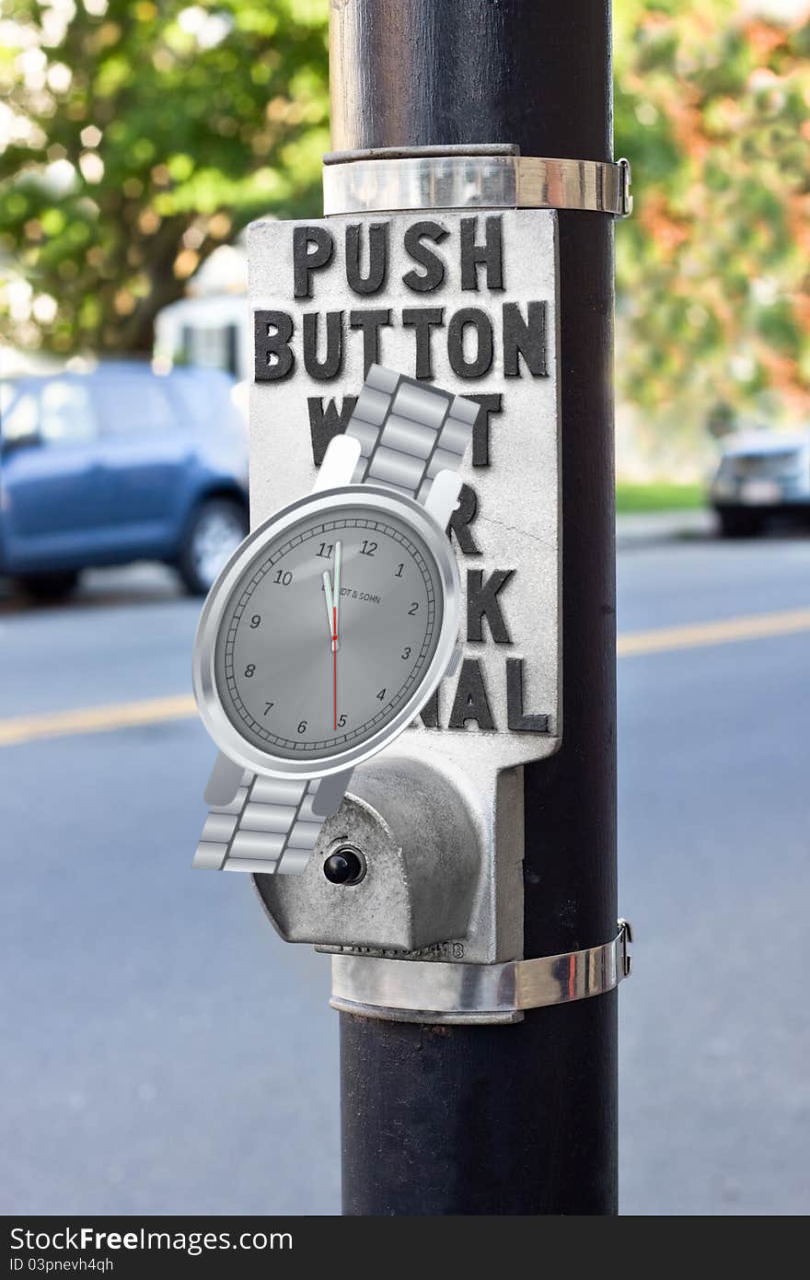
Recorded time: **10:56:26**
